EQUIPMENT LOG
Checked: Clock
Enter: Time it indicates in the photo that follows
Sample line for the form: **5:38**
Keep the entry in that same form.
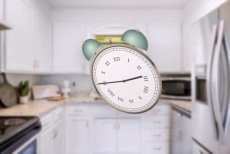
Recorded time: **2:45**
